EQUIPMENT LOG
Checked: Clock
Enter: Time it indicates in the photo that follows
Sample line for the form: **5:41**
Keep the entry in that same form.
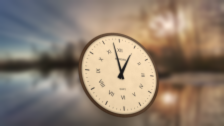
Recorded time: **12:58**
